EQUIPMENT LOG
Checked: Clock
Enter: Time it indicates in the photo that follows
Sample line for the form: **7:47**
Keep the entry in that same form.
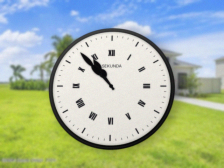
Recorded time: **10:53**
